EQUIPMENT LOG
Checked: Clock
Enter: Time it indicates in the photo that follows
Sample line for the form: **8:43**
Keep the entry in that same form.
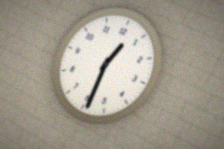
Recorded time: **12:29**
